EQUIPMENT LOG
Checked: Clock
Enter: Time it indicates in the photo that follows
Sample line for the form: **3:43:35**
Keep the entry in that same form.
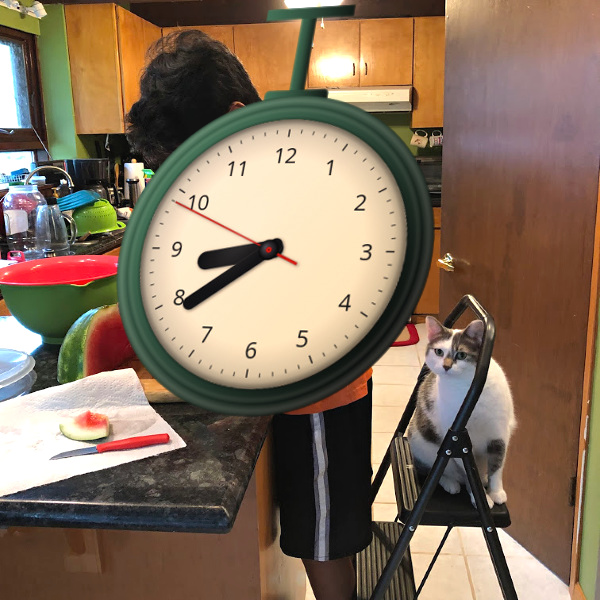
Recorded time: **8:38:49**
